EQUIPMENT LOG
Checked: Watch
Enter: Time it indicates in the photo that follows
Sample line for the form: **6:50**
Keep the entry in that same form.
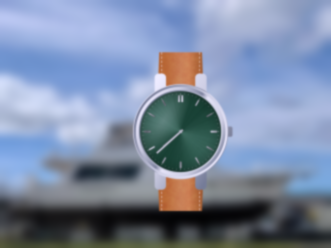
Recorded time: **7:38**
